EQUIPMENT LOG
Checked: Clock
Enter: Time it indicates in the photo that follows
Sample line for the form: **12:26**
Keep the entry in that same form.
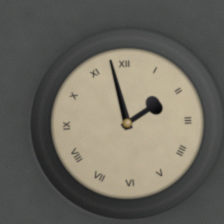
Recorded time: **1:58**
